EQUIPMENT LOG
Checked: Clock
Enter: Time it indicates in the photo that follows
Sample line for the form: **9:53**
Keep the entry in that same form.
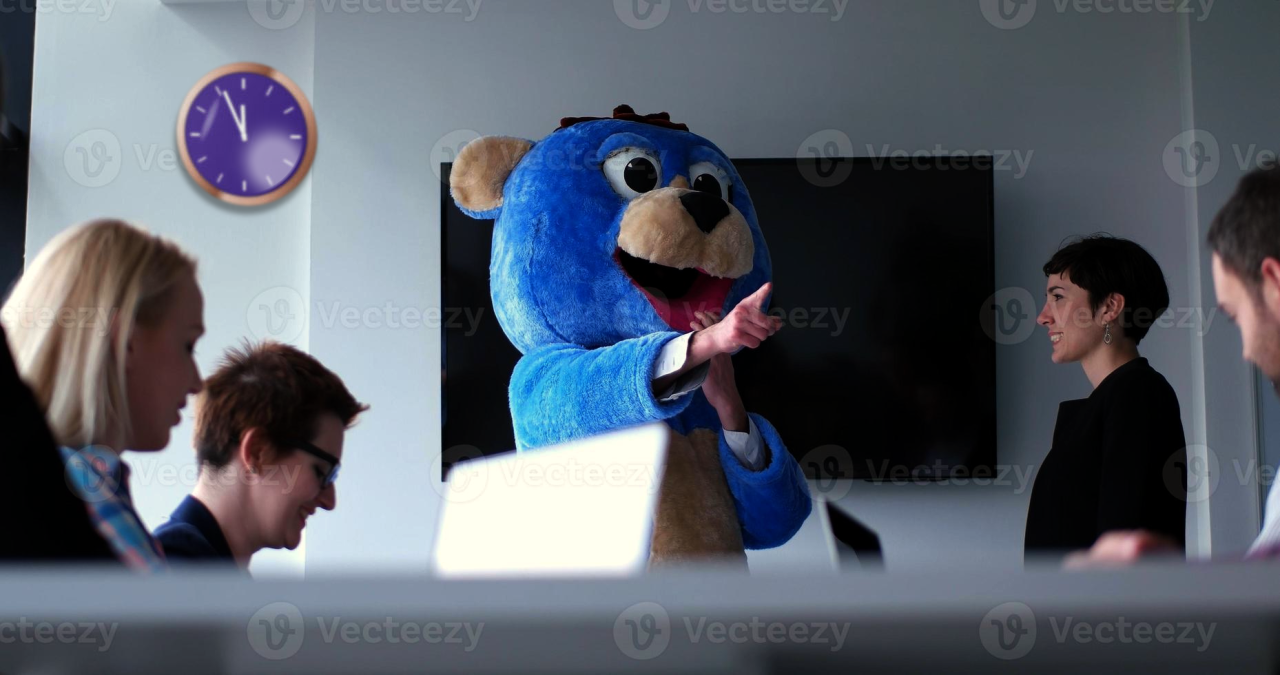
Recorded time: **11:56**
